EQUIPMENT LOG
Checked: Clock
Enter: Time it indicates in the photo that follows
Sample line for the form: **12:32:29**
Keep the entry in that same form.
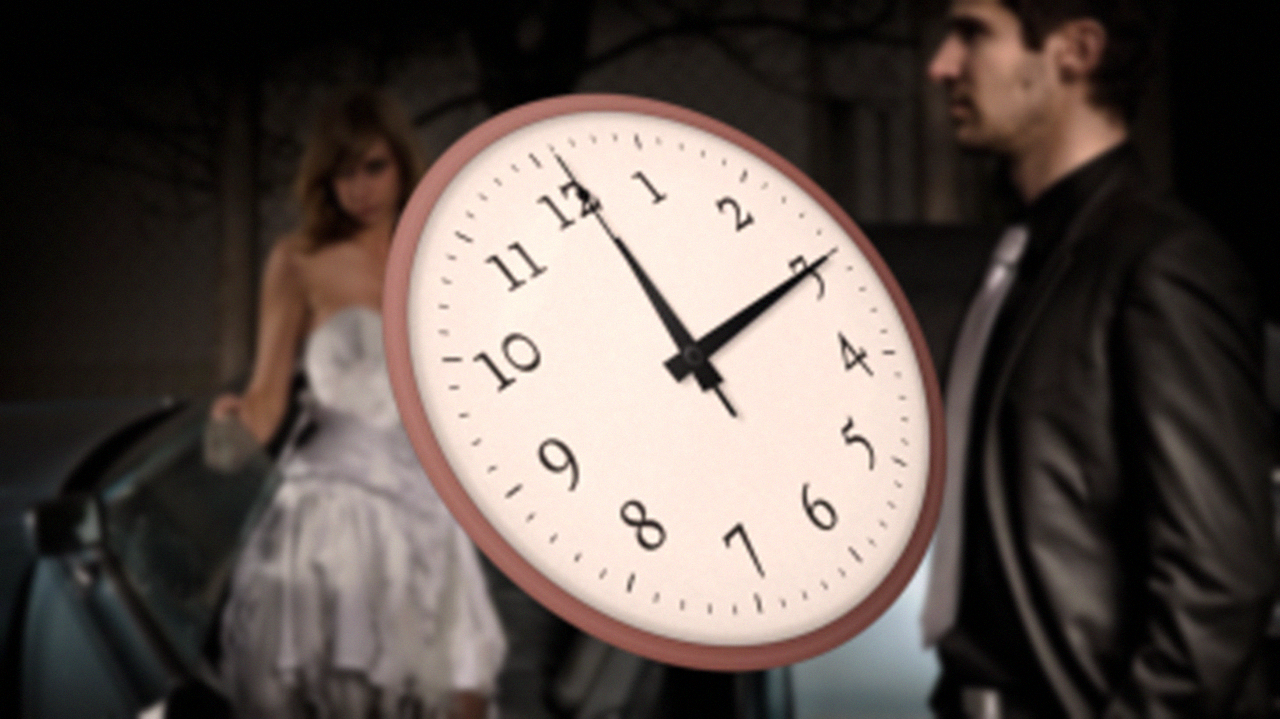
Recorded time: **12:15:01**
